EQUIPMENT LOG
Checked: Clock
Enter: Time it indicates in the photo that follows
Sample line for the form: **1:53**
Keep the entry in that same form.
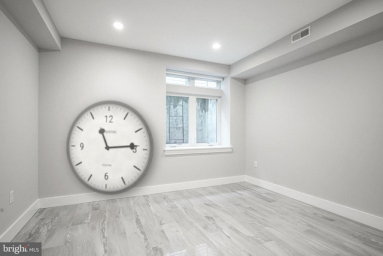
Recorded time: **11:14**
